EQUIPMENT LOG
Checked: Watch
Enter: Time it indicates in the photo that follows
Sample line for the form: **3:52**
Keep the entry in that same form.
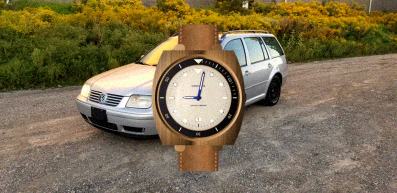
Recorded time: **9:02**
